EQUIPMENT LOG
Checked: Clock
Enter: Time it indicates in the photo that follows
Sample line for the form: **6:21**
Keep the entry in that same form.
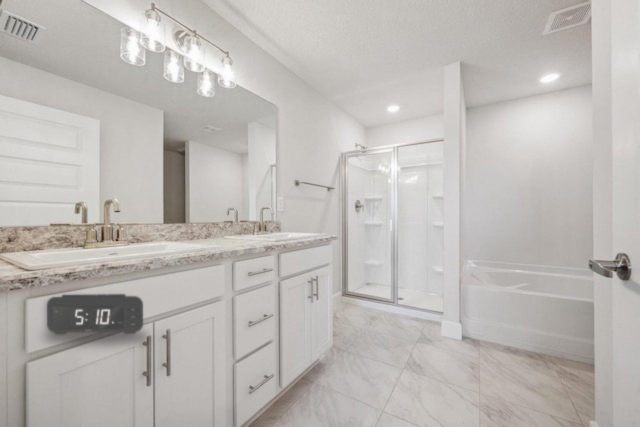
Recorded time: **5:10**
